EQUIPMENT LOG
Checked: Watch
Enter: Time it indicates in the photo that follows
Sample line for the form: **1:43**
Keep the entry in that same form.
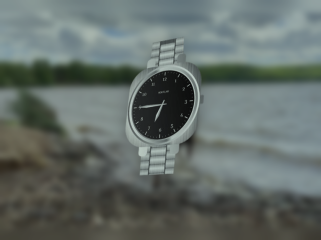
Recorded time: **6:45**
